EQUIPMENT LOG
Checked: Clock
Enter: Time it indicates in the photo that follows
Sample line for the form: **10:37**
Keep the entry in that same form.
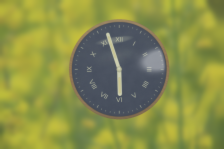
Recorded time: **5:57**
